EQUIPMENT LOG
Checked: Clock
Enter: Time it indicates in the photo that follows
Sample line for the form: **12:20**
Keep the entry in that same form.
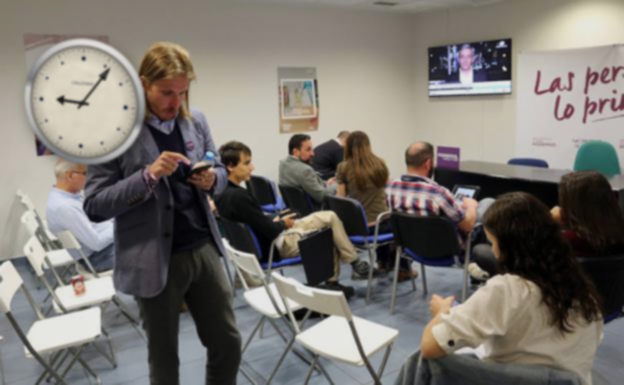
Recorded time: **9:06**
